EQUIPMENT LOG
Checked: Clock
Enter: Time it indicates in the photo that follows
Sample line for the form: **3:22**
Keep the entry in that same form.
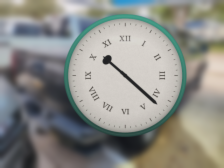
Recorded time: **10:22**
